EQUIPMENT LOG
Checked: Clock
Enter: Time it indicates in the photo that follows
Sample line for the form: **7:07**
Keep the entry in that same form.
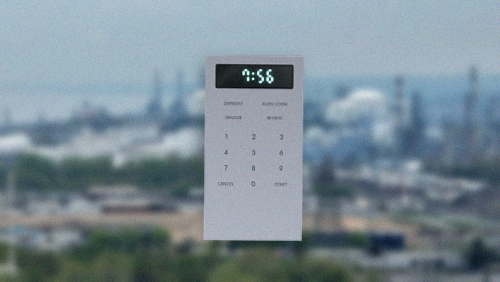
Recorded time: **7:56**
